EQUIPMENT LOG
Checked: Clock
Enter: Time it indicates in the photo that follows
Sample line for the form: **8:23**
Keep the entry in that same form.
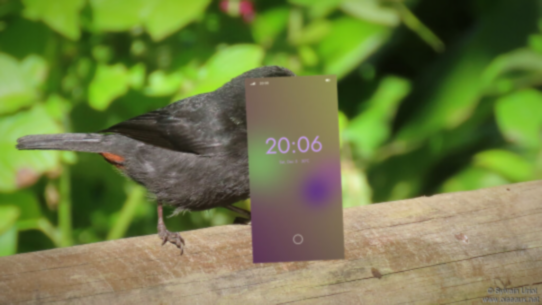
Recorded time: **20:06**
